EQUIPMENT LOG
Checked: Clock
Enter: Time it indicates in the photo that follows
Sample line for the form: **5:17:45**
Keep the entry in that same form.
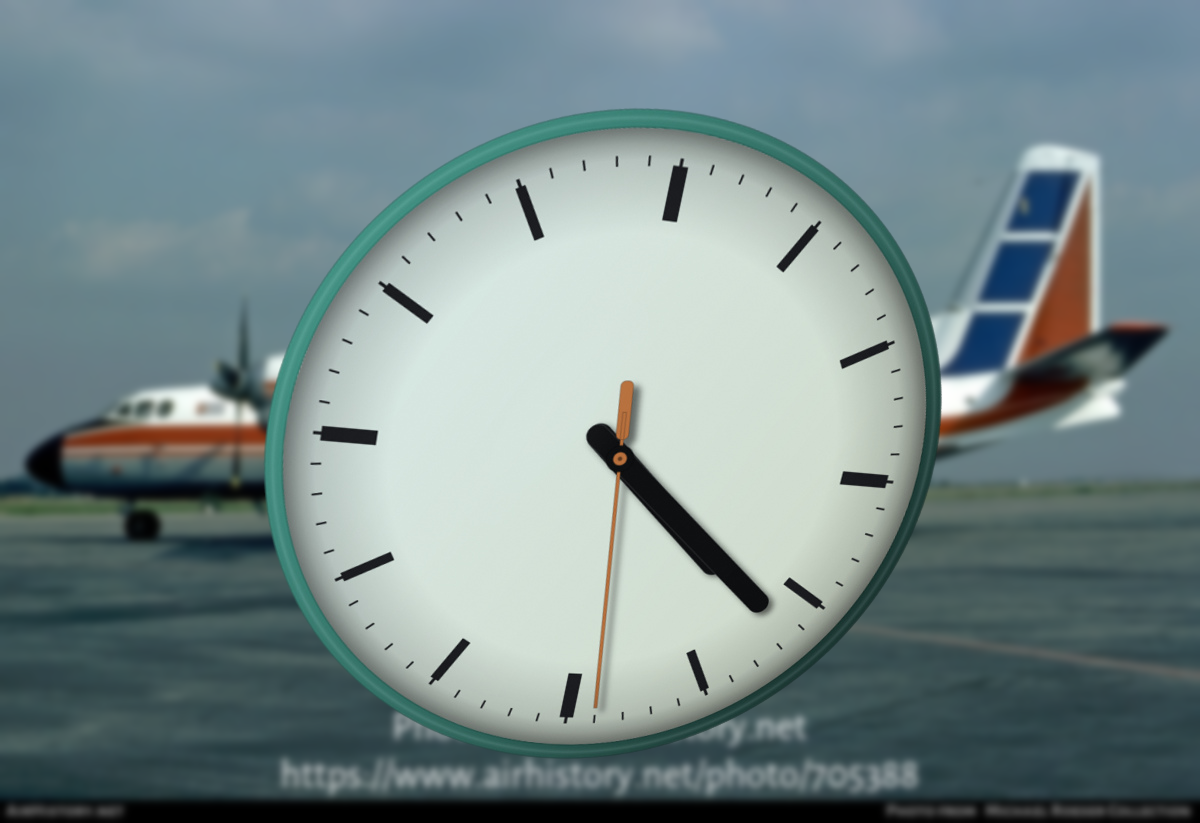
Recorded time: **4:21:29**
